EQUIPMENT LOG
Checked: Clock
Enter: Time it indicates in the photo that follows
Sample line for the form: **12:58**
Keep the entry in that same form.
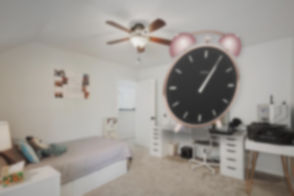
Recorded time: **1:05**
